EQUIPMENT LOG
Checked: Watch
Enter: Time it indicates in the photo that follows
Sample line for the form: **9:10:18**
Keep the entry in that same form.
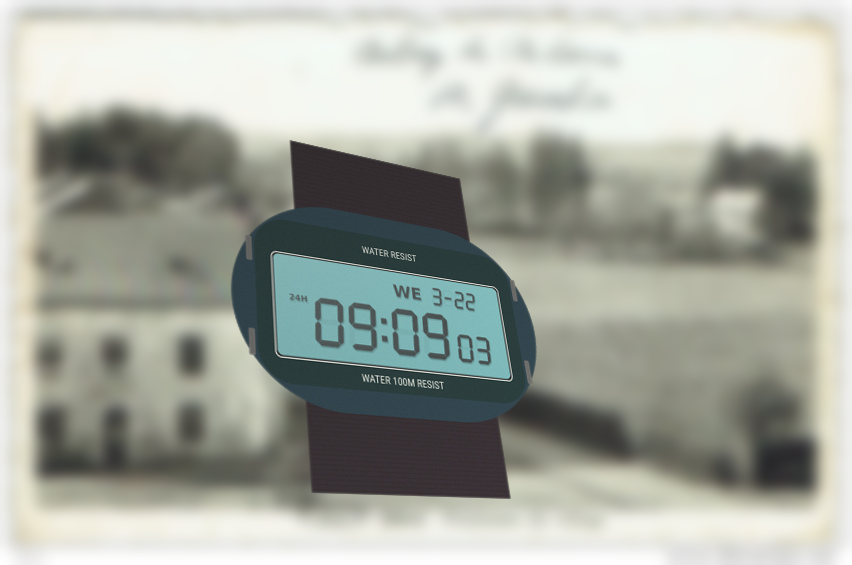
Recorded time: **9:09:03**
